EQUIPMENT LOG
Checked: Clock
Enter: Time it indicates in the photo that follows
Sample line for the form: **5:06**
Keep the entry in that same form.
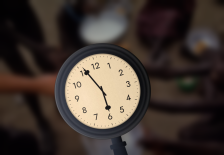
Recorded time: **5:56**
